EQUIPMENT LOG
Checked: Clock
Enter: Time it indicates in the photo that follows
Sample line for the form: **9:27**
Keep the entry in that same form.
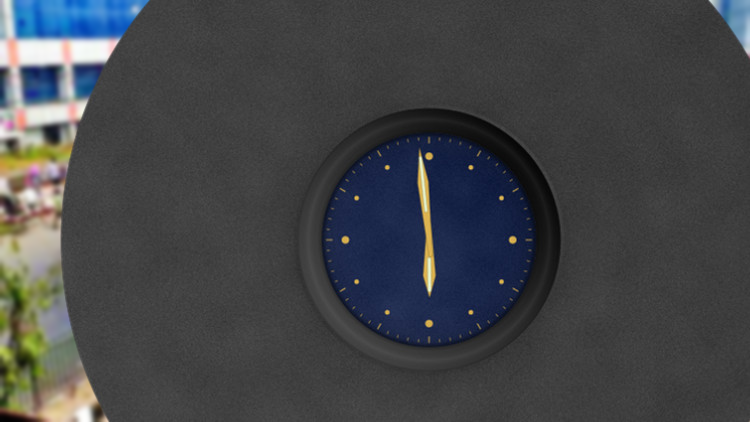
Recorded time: **5:59**
